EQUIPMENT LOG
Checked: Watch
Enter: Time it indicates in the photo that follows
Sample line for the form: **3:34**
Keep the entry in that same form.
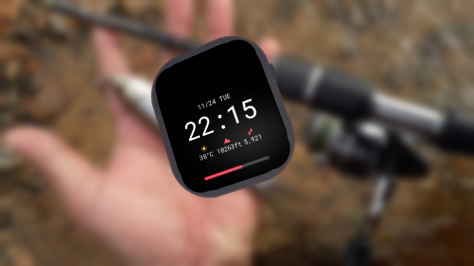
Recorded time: **22:15**
